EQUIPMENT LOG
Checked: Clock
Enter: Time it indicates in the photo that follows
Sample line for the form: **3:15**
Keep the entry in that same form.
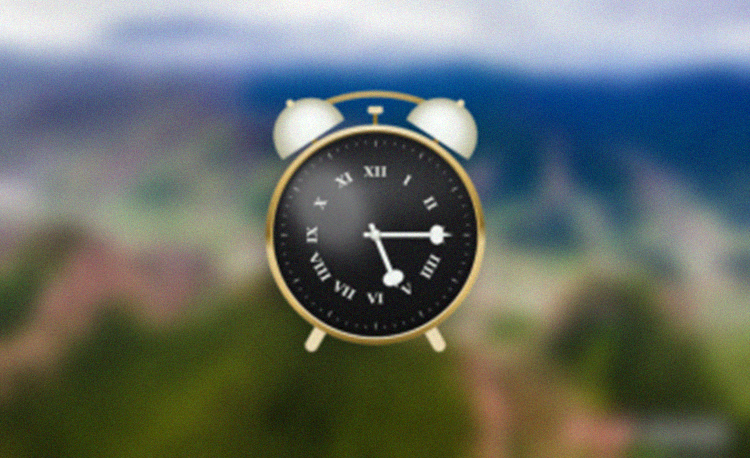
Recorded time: **5:15**
